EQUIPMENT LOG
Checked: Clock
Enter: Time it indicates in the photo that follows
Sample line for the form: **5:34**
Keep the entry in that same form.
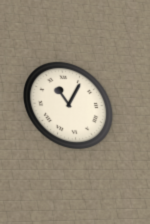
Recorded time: **11:06**
